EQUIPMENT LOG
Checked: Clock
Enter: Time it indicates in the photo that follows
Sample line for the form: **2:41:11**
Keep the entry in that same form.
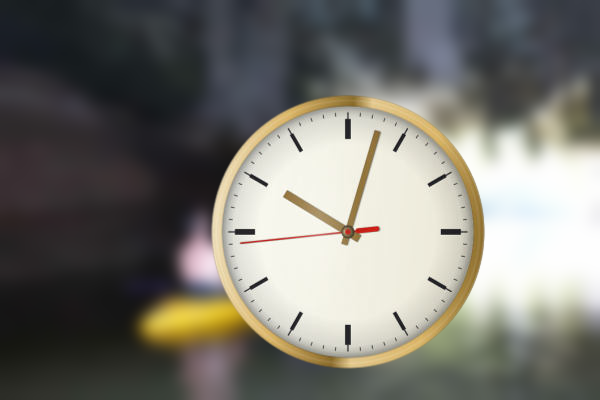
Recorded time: **10:02:44**
